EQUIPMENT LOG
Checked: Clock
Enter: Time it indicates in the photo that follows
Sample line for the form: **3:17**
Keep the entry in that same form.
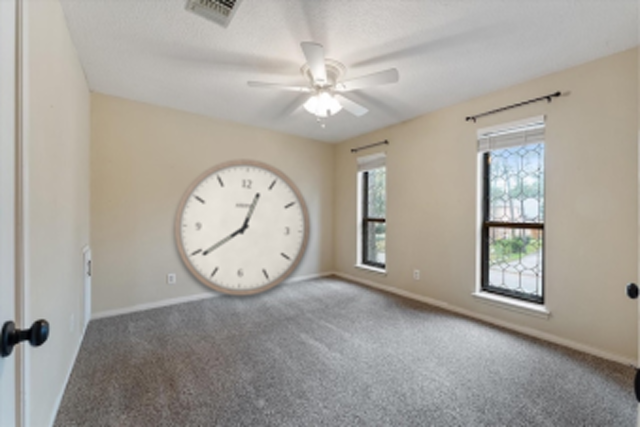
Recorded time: **12:39**
